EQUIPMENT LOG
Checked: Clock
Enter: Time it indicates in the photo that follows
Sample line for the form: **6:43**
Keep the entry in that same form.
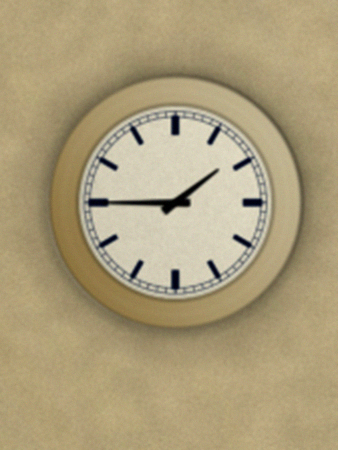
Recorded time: **1:45**
